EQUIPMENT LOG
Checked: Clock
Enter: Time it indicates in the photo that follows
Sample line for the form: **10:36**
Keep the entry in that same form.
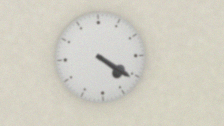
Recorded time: **4:21**
